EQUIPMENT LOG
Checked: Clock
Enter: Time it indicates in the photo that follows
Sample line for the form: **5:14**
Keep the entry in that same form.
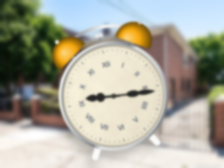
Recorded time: **9:16**
